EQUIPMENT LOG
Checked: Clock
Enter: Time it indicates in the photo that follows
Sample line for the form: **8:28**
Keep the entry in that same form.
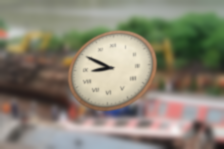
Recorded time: **8:50**
